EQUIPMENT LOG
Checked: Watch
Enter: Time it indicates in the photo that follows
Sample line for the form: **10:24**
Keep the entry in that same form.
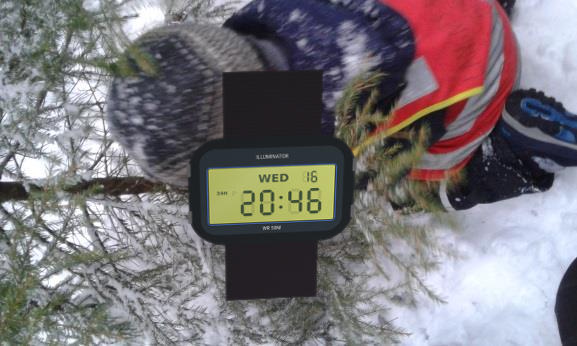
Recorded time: **20:46**
